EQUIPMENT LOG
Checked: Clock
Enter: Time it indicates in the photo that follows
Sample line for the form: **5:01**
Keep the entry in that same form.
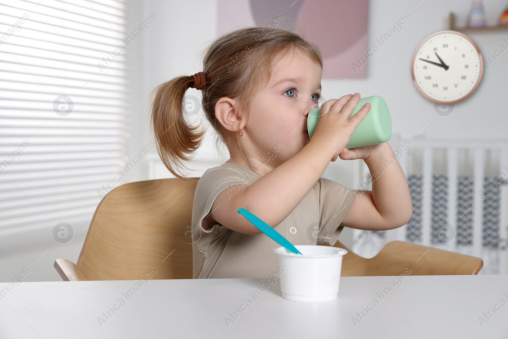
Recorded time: **10:48**
